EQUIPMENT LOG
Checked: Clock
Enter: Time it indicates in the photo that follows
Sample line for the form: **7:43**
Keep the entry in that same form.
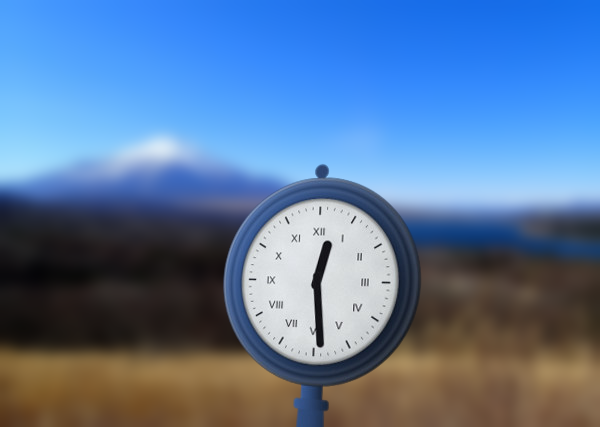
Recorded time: **12:29**
